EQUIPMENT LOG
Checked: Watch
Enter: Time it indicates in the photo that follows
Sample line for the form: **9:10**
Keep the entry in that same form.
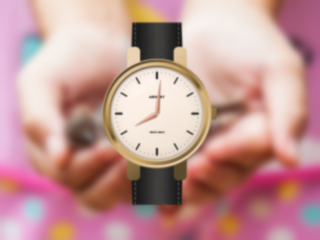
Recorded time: **8:01**
